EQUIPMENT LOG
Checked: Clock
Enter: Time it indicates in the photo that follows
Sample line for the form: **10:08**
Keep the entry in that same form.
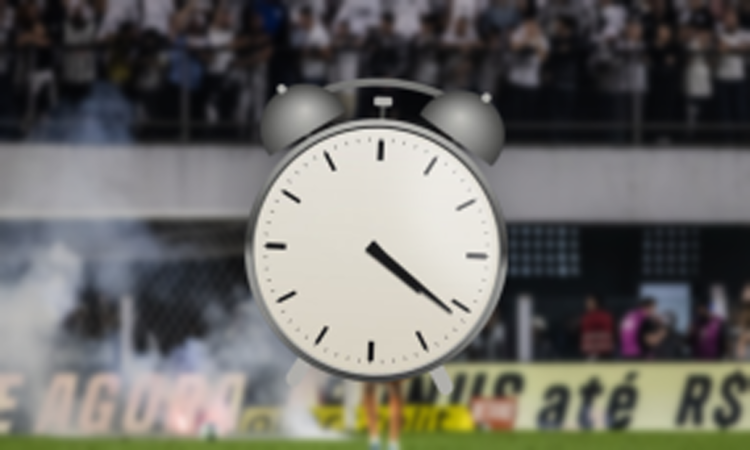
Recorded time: **4:21**
